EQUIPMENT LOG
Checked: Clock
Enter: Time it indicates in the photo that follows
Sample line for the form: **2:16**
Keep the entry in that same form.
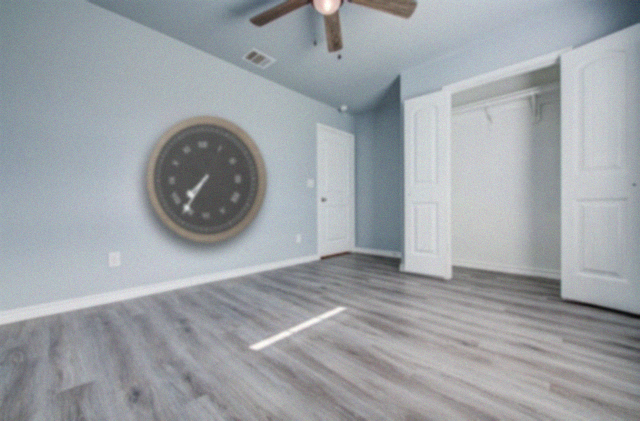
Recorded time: **7:36**
